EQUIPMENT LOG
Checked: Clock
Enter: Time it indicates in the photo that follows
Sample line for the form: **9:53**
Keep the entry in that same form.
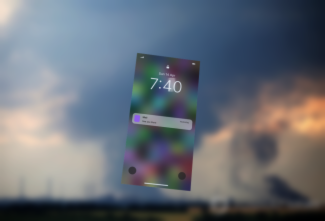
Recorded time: **7:40**
